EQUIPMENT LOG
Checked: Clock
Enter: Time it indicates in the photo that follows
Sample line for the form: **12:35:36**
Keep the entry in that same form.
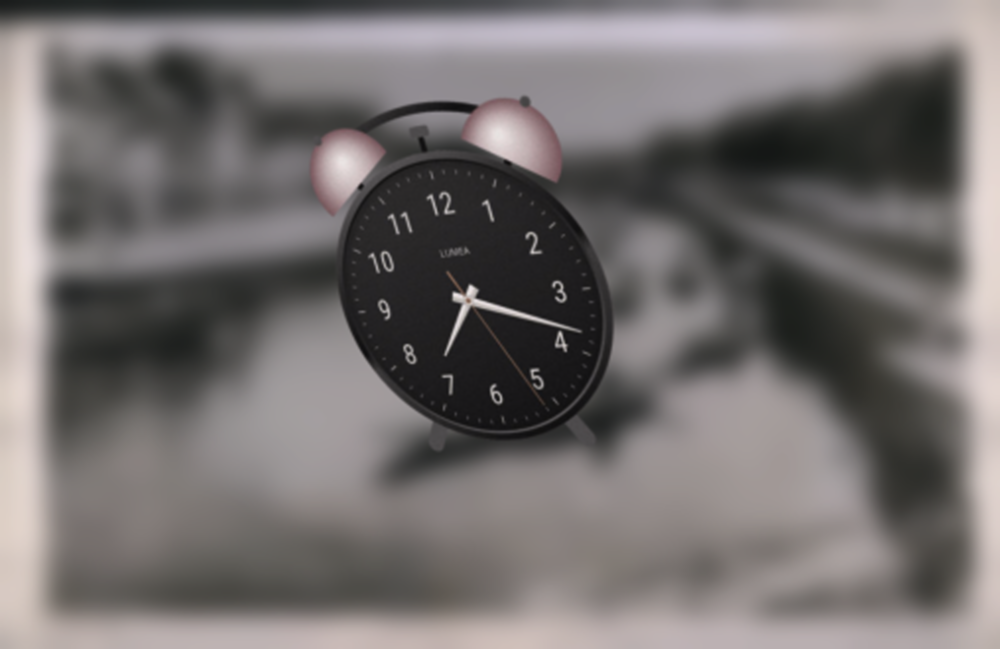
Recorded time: **7:18:26**
